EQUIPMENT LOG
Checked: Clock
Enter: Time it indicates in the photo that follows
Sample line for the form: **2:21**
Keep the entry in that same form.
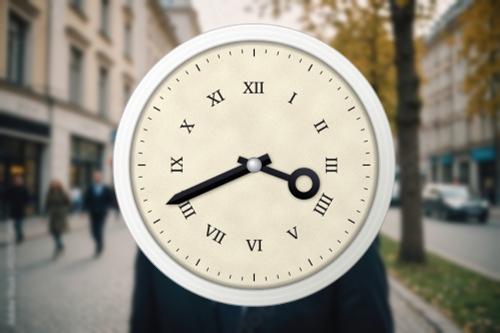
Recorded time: **3:41**
